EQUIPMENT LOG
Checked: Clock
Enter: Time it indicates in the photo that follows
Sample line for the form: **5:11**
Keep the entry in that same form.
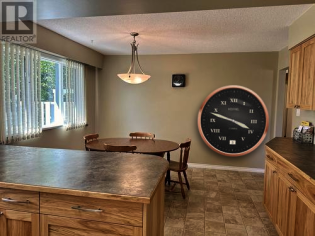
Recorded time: **3:48**
